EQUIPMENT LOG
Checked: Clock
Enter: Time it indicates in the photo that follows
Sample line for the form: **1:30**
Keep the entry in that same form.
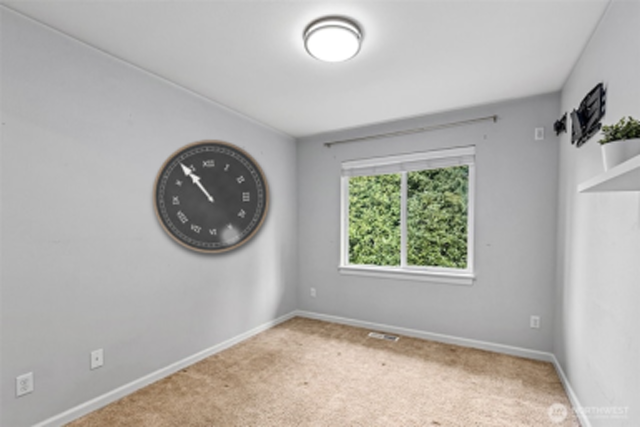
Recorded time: **10:54**
